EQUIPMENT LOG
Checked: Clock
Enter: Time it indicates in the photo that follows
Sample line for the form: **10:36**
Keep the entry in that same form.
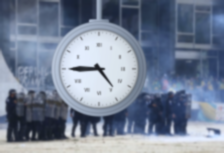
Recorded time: **4:45**
